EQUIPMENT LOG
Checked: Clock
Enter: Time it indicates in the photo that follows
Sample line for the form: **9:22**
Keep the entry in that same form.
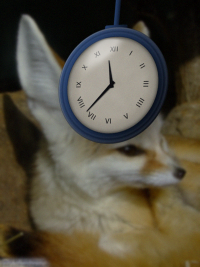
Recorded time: **11:37**
